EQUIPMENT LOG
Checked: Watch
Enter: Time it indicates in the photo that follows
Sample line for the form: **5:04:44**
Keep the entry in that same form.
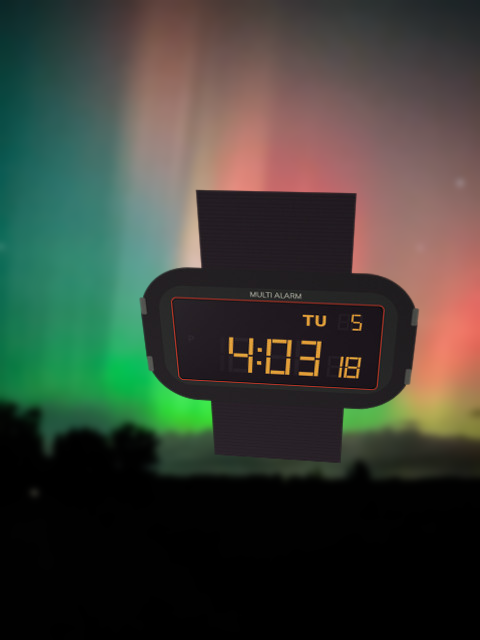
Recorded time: **4:03:18**
